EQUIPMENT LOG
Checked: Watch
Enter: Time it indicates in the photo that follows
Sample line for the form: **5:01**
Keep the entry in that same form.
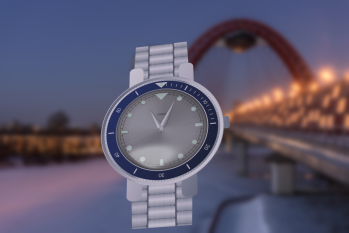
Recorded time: **11:04**
